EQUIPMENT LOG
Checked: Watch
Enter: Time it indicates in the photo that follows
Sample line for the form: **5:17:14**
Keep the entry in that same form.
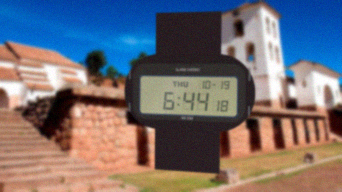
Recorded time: **6:44:18**
